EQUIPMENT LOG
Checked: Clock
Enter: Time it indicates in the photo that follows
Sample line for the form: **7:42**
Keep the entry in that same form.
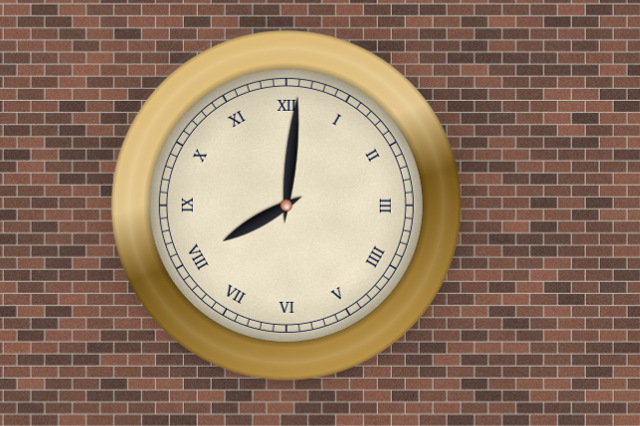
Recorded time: **8:01**
